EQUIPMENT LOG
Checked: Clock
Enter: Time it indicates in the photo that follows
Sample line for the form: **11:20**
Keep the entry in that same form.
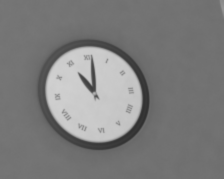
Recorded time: **11:01**
